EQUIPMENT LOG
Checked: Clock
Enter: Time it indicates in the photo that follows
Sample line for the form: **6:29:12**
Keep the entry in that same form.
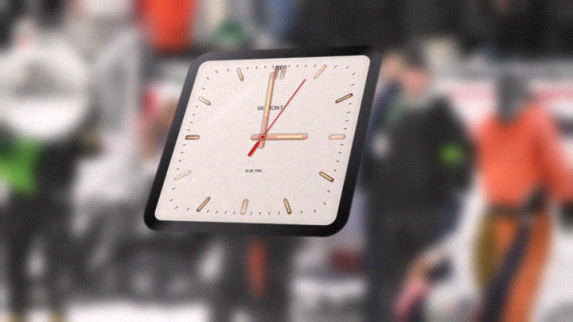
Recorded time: **2:59:04**
